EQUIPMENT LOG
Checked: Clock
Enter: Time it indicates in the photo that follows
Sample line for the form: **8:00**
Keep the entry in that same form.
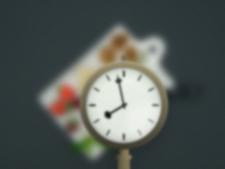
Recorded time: **7:58**
